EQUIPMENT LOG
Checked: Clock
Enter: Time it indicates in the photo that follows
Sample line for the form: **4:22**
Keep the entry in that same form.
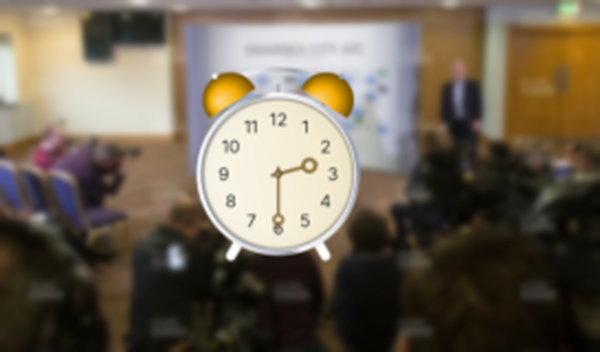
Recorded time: **2:30**
